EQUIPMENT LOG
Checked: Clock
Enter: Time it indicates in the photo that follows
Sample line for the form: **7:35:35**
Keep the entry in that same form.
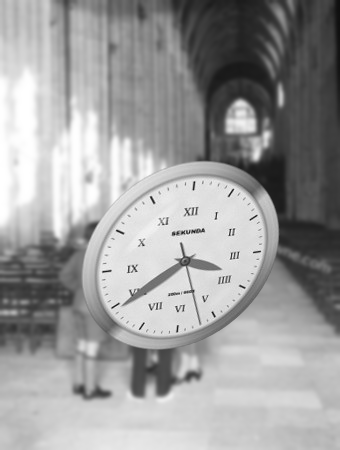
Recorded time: **3:39:27**
